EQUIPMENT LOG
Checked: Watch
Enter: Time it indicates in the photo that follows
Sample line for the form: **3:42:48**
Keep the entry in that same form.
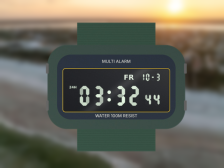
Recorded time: **3:32:44**
